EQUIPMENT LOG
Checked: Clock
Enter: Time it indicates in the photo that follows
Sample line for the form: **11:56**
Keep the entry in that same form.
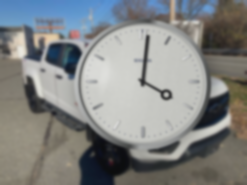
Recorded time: **4:01**
